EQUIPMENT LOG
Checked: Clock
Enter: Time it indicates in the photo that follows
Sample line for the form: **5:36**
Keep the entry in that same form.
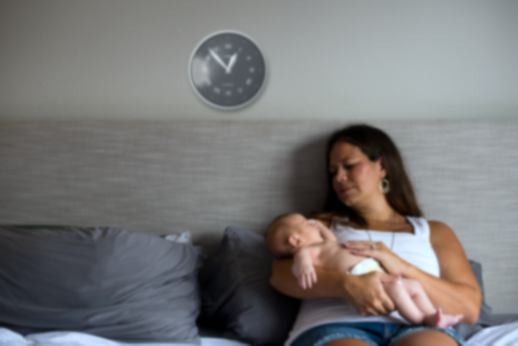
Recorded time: **12:53**
